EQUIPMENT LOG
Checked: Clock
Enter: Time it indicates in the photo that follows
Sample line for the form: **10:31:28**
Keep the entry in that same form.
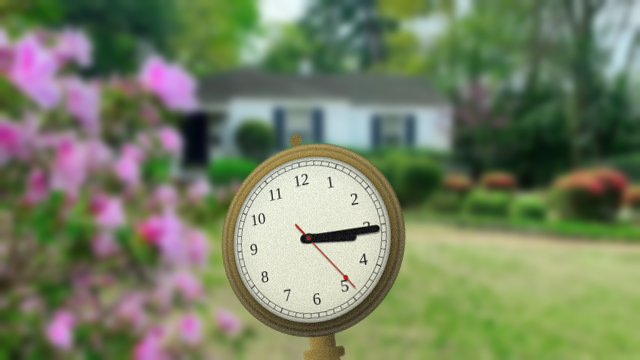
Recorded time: **3:15:24**
